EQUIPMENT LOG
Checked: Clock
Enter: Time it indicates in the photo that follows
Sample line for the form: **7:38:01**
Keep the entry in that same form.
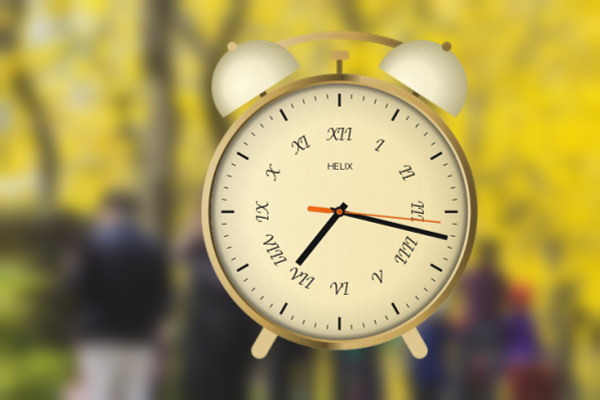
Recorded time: **7:17:16**
